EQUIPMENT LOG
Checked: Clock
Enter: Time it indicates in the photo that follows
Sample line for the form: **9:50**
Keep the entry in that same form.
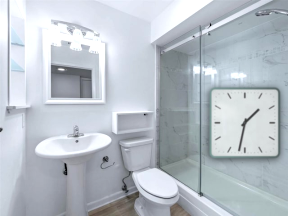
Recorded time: **1:32**
